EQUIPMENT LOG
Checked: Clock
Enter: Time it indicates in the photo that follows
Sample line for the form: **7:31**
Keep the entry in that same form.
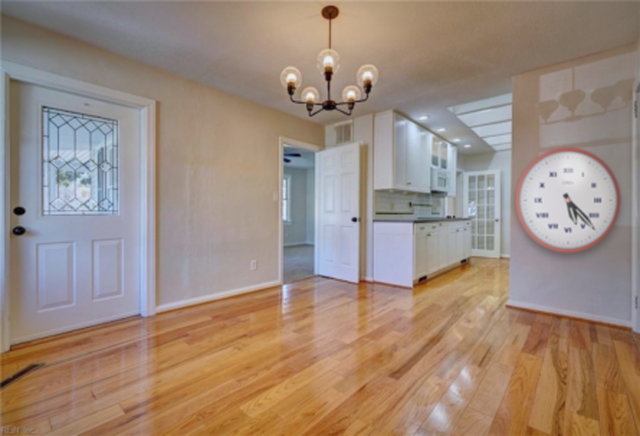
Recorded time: **5:23**
